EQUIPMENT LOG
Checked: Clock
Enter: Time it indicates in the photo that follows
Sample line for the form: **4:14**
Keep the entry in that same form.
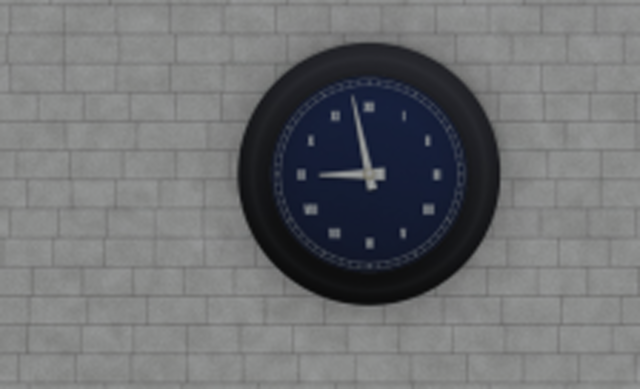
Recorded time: **8:58**
